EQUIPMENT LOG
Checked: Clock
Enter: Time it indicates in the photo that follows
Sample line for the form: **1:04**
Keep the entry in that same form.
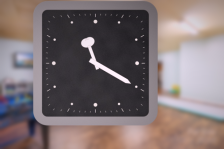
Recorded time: **11:20**
